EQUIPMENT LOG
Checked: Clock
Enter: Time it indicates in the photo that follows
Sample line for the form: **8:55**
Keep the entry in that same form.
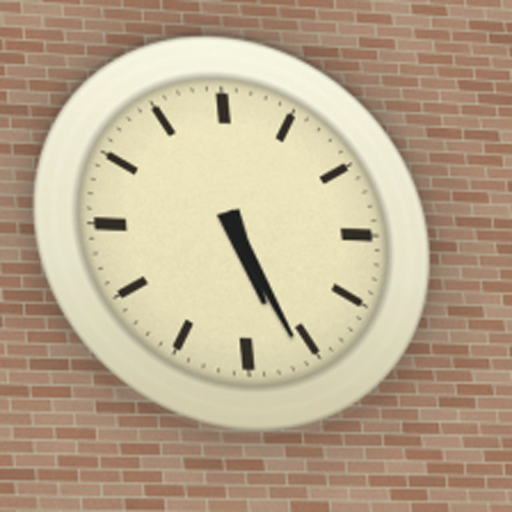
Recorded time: **5:26**
